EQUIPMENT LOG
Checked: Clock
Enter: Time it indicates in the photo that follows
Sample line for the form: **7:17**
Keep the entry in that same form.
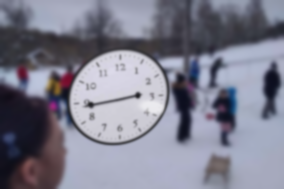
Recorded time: **2:44**
